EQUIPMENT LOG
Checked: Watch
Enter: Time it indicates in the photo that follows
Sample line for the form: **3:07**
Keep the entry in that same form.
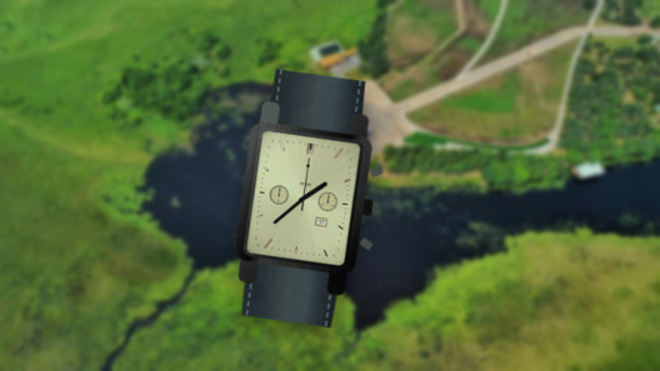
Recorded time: **1:37**
